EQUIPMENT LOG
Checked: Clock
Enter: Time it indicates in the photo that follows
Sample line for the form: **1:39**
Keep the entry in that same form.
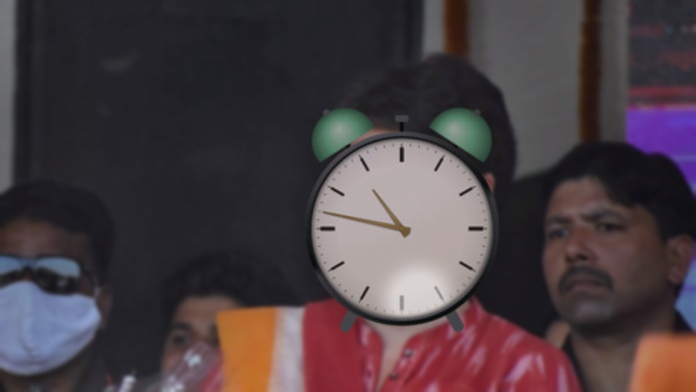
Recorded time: **10:47**
